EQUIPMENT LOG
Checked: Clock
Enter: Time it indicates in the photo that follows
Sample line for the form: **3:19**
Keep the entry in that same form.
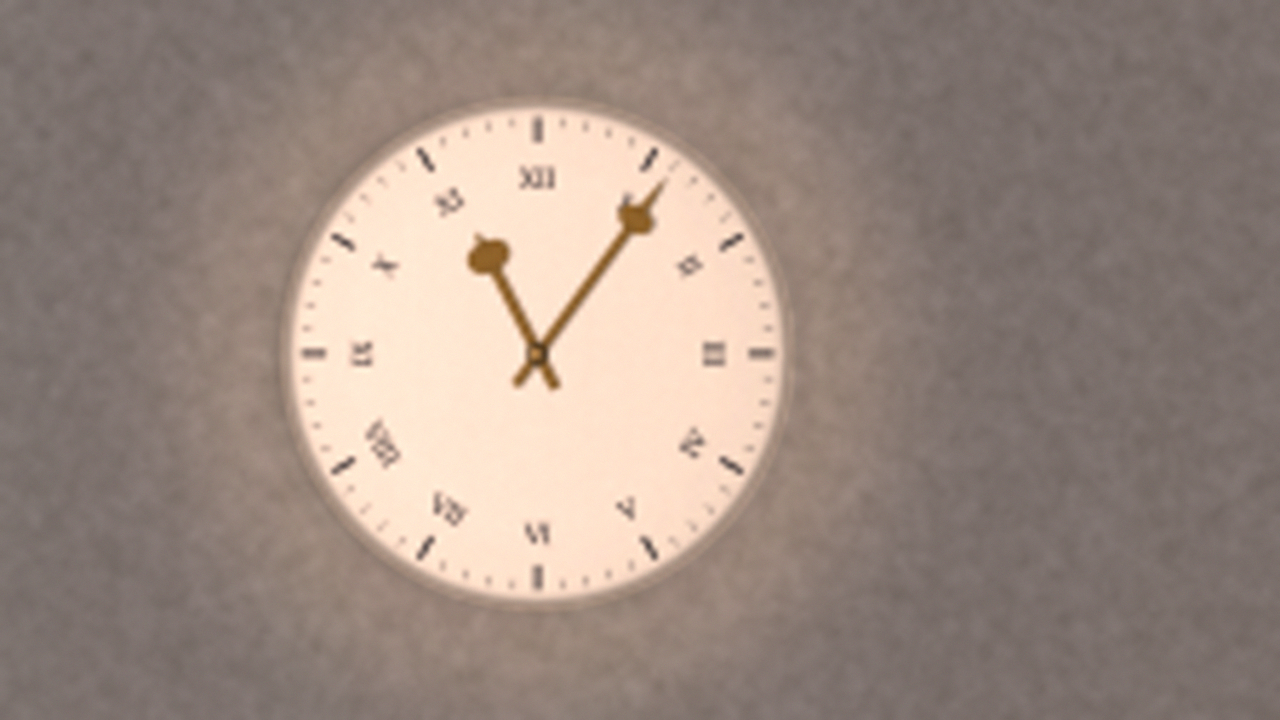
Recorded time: **11:06**
